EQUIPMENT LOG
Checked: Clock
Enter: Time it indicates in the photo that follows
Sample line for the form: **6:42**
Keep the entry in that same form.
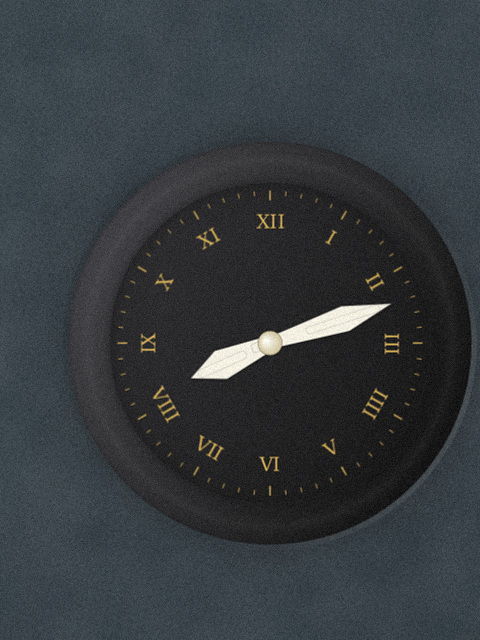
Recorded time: **8:12**
